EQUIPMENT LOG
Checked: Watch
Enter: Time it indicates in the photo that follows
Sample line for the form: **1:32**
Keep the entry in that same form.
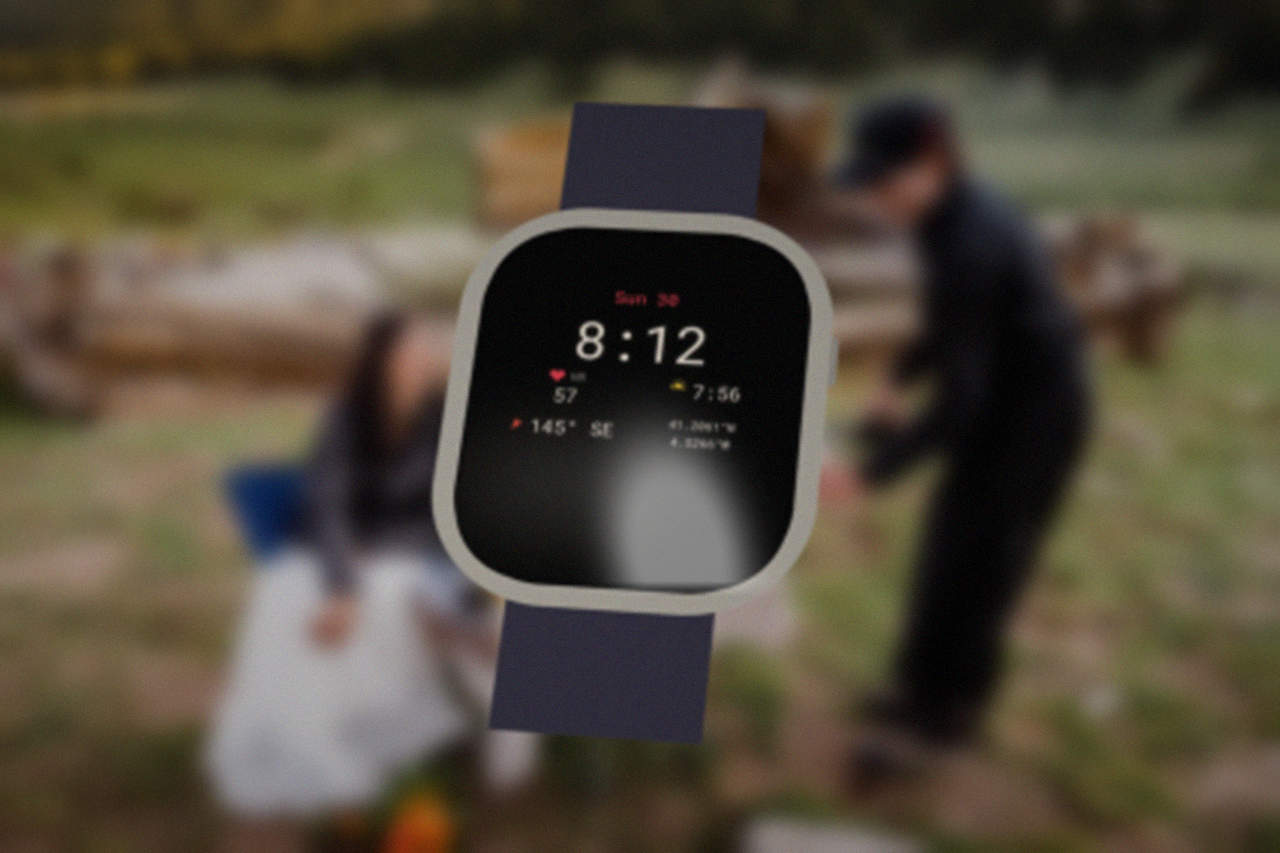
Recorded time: **8:12**
